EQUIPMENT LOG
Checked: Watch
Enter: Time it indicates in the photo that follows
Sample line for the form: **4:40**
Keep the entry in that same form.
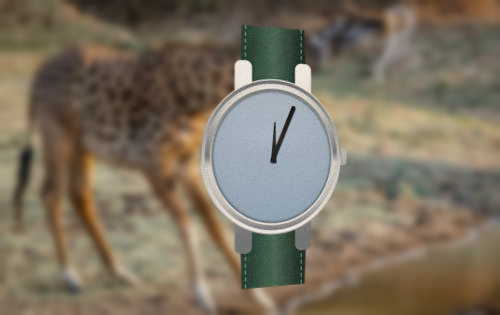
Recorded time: **12:04**
